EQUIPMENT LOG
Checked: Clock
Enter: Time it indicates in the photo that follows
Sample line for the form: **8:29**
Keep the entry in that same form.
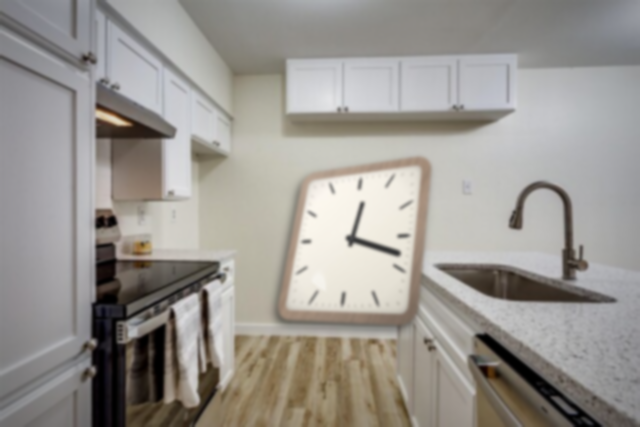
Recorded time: **12:18**
